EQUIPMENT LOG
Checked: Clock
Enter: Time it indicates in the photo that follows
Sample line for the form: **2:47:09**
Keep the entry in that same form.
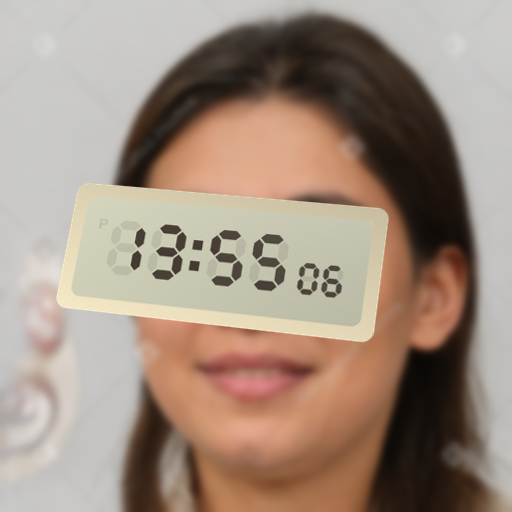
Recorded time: **13:55:06**
